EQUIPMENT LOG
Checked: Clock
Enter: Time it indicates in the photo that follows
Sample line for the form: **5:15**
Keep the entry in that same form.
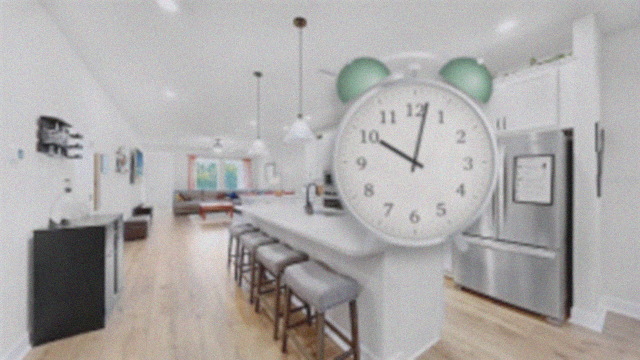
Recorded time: **10:02**
